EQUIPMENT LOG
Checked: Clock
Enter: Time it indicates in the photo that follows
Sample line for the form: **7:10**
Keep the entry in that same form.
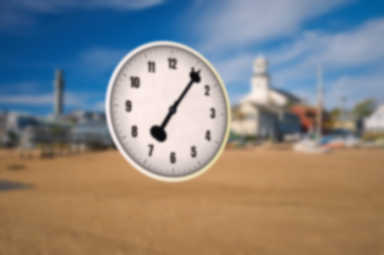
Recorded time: **7:06**
